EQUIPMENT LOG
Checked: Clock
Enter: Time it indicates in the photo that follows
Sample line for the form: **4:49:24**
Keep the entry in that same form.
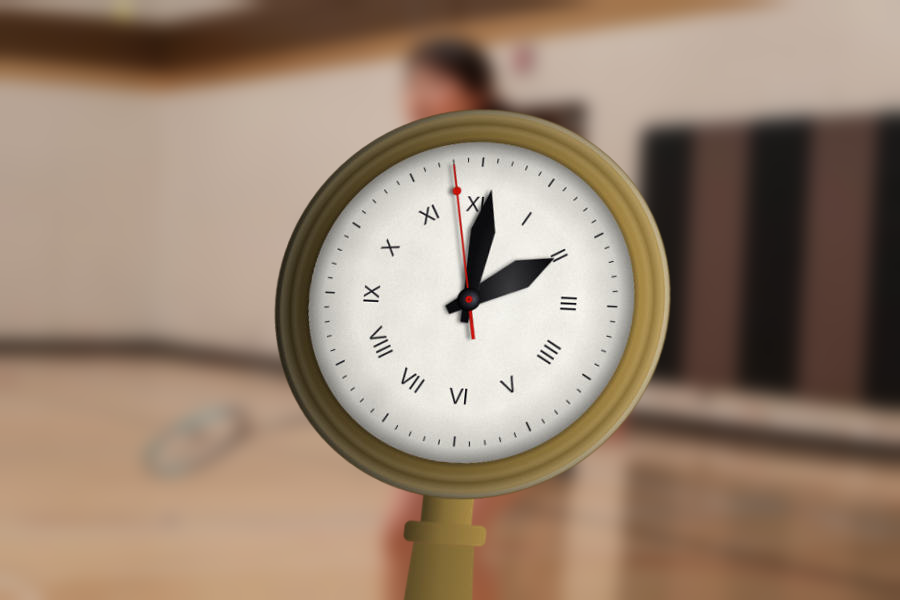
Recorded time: **2:00:58**
